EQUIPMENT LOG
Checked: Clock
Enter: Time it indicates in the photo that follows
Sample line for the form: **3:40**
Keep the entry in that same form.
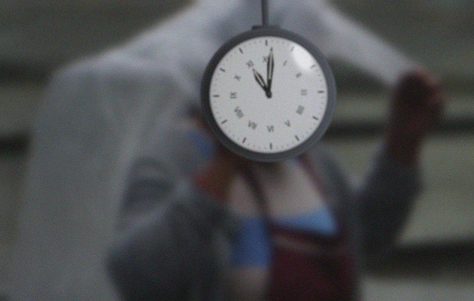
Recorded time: **11:01**
